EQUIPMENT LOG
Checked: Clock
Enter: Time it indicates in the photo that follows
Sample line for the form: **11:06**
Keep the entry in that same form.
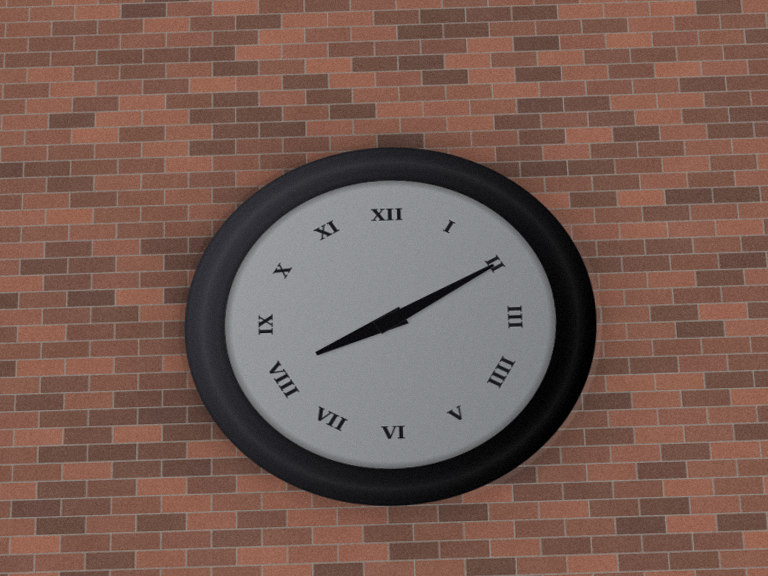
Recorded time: **8:10**
